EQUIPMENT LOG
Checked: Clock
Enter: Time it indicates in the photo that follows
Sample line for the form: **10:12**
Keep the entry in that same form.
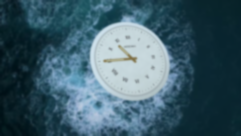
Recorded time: **10:45**
